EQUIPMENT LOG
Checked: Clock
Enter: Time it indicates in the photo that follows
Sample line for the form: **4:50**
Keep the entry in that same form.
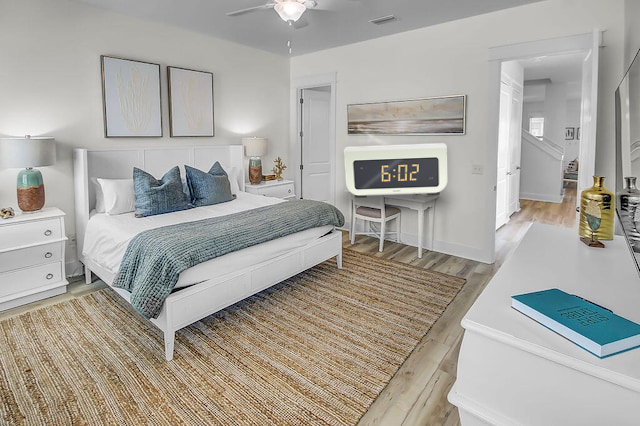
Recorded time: **6:02**
